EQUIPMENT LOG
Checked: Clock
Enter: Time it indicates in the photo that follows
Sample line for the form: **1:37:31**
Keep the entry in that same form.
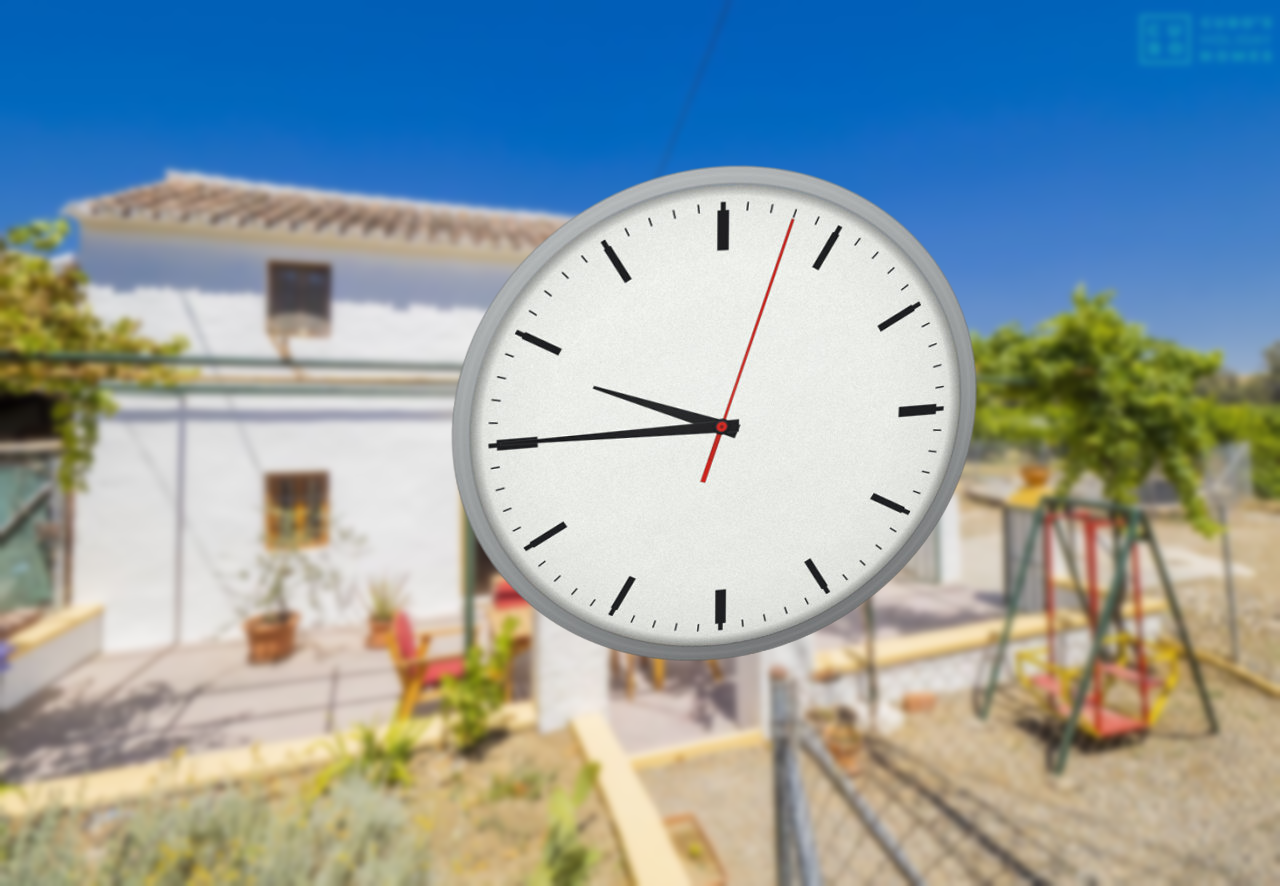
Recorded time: **9:45:03**
